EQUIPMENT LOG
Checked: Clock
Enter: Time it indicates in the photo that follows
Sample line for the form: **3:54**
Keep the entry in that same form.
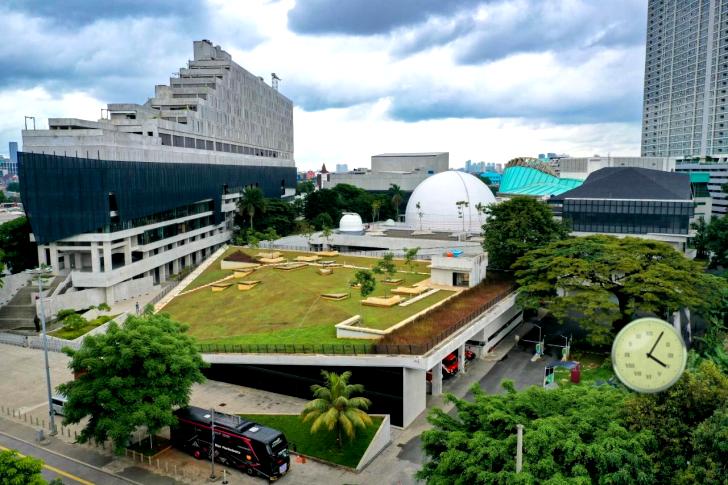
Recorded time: **4:05**
